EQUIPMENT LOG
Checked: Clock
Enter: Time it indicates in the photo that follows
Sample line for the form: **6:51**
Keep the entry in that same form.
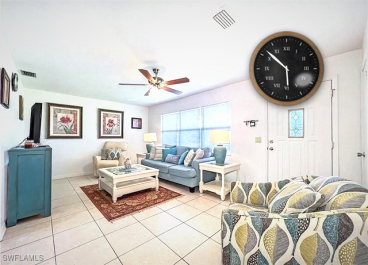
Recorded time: **5:52**
